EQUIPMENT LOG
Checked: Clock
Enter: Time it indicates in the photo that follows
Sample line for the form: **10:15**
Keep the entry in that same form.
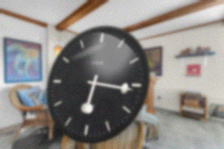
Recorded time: **6:16**
